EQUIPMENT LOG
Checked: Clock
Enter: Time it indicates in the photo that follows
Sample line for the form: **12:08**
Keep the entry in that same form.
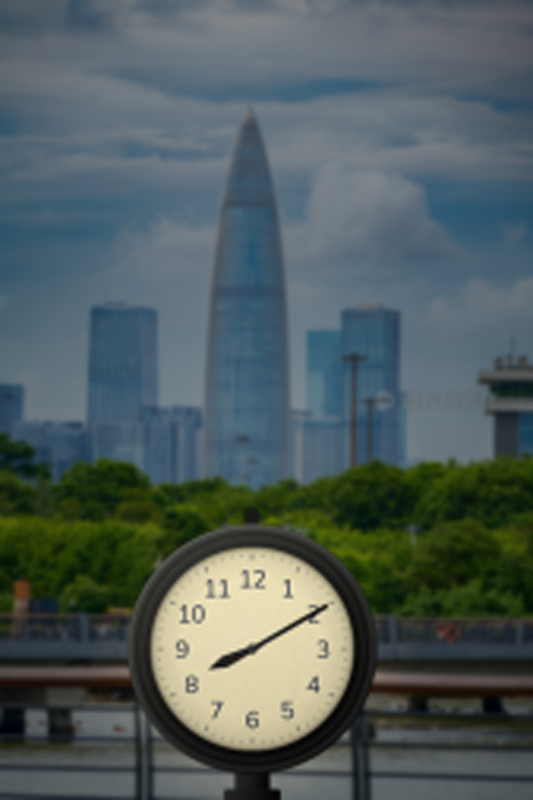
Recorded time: **8:10**
